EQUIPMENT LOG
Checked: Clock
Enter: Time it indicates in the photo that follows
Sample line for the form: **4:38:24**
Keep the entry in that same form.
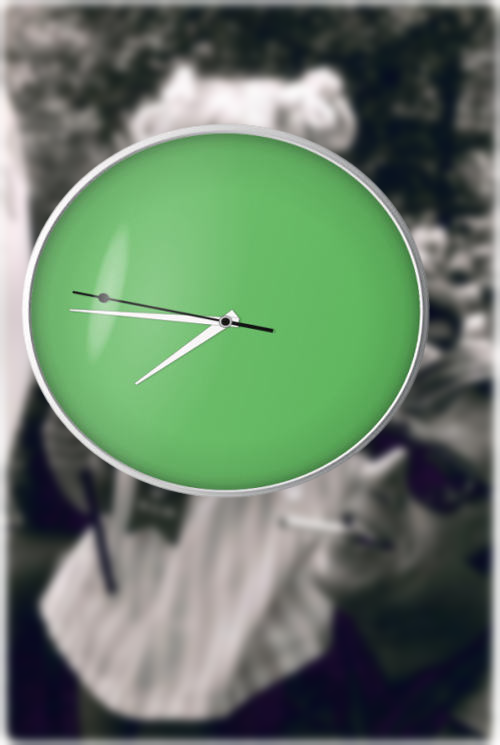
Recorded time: **7:45:47**
